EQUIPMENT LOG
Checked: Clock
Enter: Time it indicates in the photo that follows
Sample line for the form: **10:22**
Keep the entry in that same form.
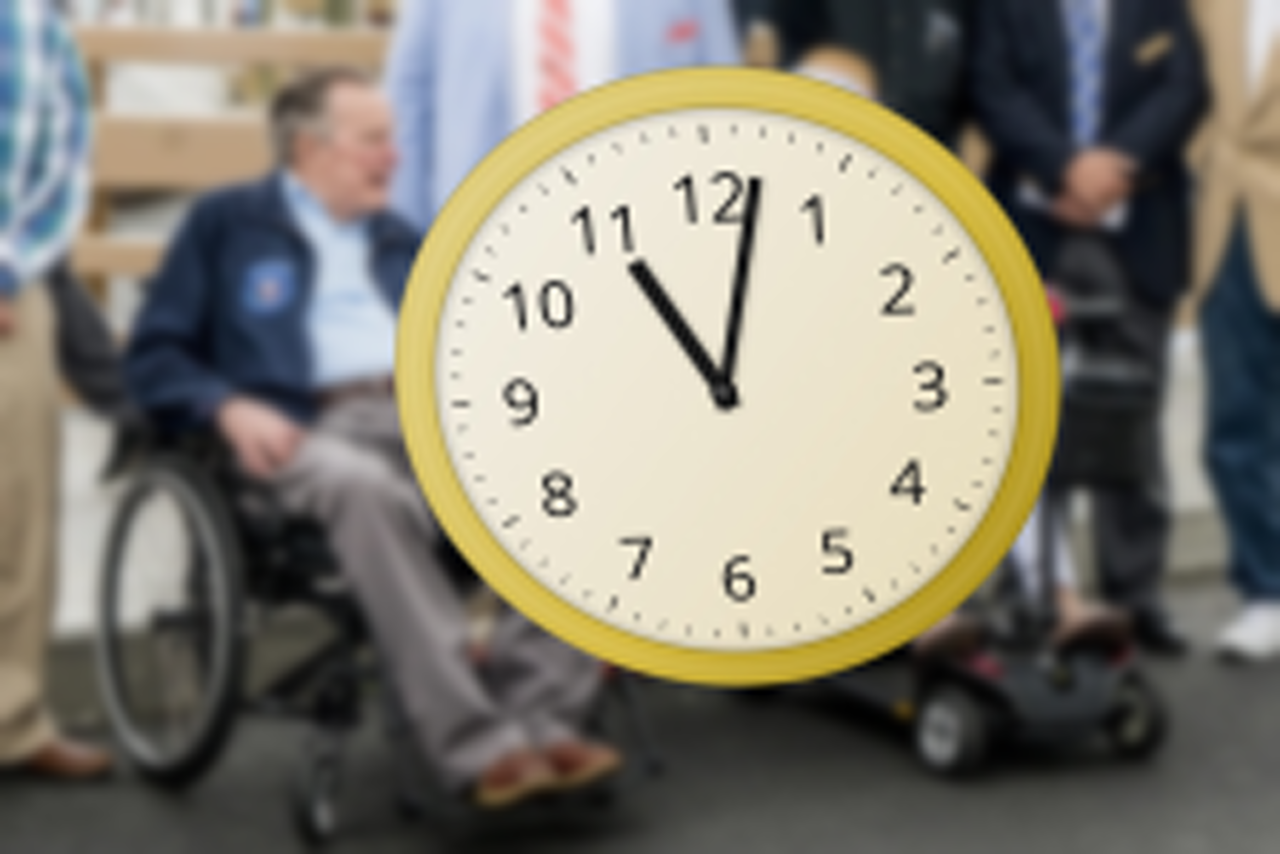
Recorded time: **11:02**
